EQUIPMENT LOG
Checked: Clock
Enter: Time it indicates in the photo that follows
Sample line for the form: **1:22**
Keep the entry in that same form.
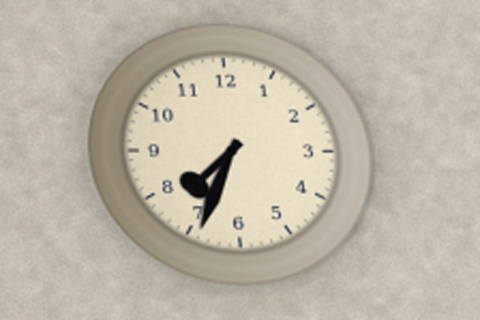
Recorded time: **7:34**
